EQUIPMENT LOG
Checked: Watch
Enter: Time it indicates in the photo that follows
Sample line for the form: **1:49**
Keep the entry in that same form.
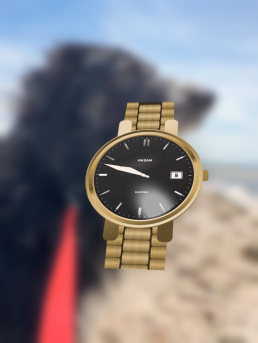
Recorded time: **9:48**
